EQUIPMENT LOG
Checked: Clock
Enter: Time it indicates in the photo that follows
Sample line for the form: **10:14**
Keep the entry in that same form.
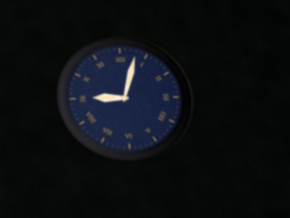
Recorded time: **9:03**
